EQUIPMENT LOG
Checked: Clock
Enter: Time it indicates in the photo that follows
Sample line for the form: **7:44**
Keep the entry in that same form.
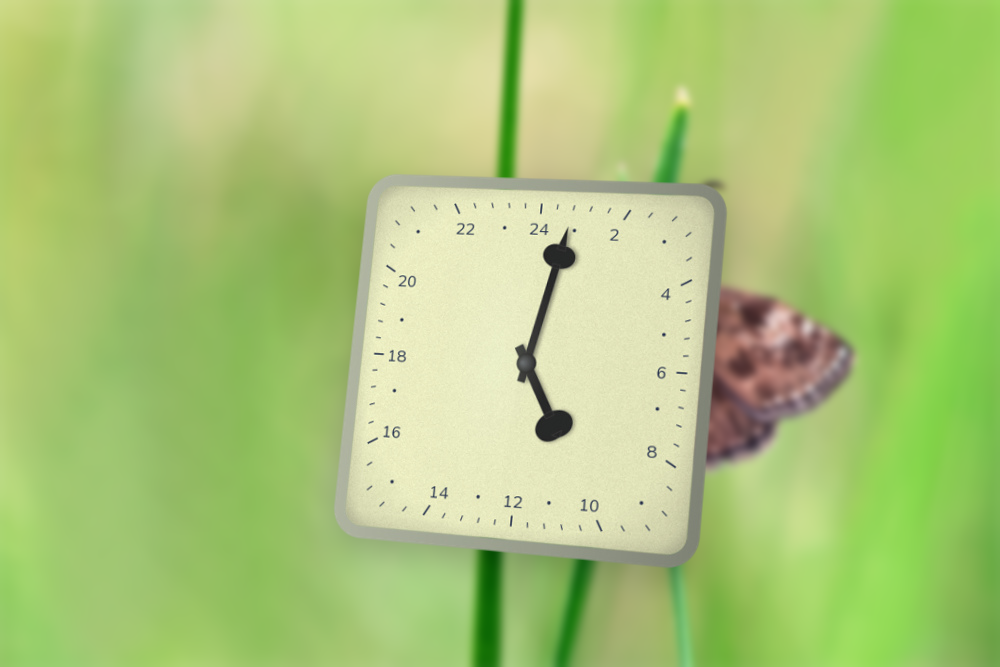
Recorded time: **10:02**
